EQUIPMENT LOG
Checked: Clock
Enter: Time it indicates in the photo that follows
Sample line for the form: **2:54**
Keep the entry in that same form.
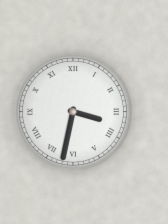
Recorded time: **3:32**
